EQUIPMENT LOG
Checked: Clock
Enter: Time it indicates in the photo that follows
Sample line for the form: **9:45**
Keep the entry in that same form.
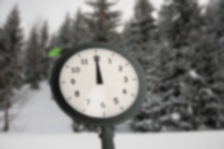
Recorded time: **12:00**
